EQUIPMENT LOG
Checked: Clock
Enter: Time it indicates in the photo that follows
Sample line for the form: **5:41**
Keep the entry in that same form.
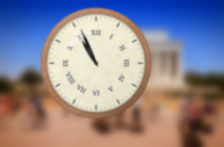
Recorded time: **10:56**
